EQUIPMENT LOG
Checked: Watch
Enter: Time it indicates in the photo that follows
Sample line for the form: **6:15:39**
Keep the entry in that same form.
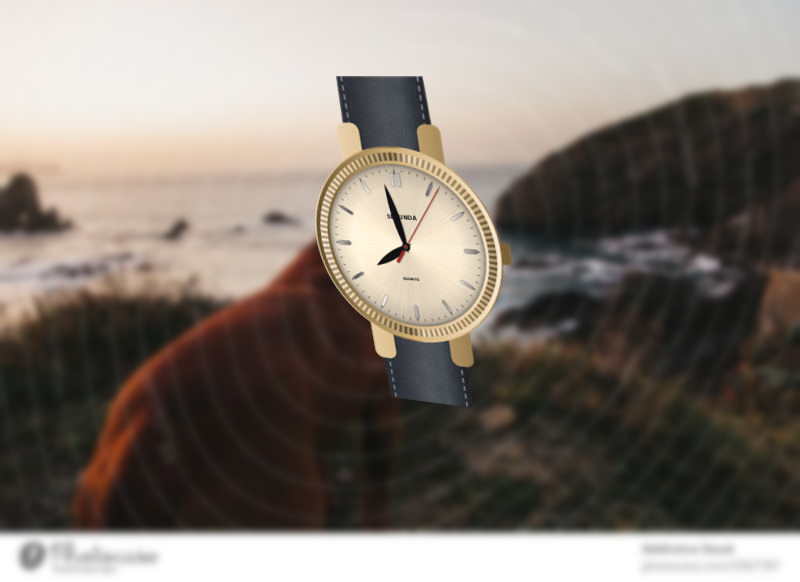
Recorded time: **7:58:06**
